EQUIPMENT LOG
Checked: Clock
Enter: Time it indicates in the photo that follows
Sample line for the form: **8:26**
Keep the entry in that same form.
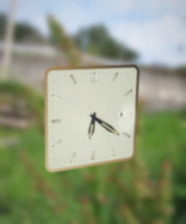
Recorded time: **6:21**
